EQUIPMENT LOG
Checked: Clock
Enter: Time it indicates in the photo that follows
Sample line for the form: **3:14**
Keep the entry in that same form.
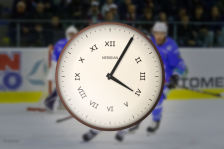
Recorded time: **4:05**
